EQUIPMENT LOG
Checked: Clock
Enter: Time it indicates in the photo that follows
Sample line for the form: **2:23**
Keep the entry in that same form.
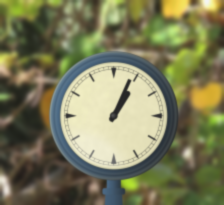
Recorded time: **1:04**
